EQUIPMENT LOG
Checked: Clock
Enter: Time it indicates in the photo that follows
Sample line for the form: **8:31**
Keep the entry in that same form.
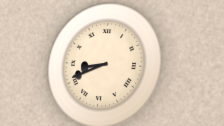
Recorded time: **8:41**
